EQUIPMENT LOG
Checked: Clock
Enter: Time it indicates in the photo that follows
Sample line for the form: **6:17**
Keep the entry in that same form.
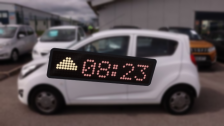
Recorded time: **8:23**
